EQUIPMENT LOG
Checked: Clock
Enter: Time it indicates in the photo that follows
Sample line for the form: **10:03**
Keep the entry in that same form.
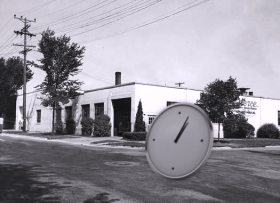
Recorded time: **1:04**
